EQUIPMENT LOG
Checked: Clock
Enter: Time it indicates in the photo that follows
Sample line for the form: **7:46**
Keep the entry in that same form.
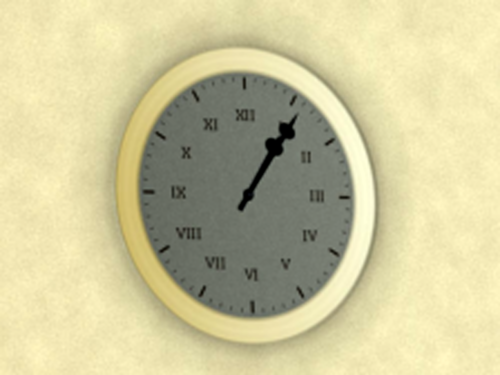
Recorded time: **1:06**
